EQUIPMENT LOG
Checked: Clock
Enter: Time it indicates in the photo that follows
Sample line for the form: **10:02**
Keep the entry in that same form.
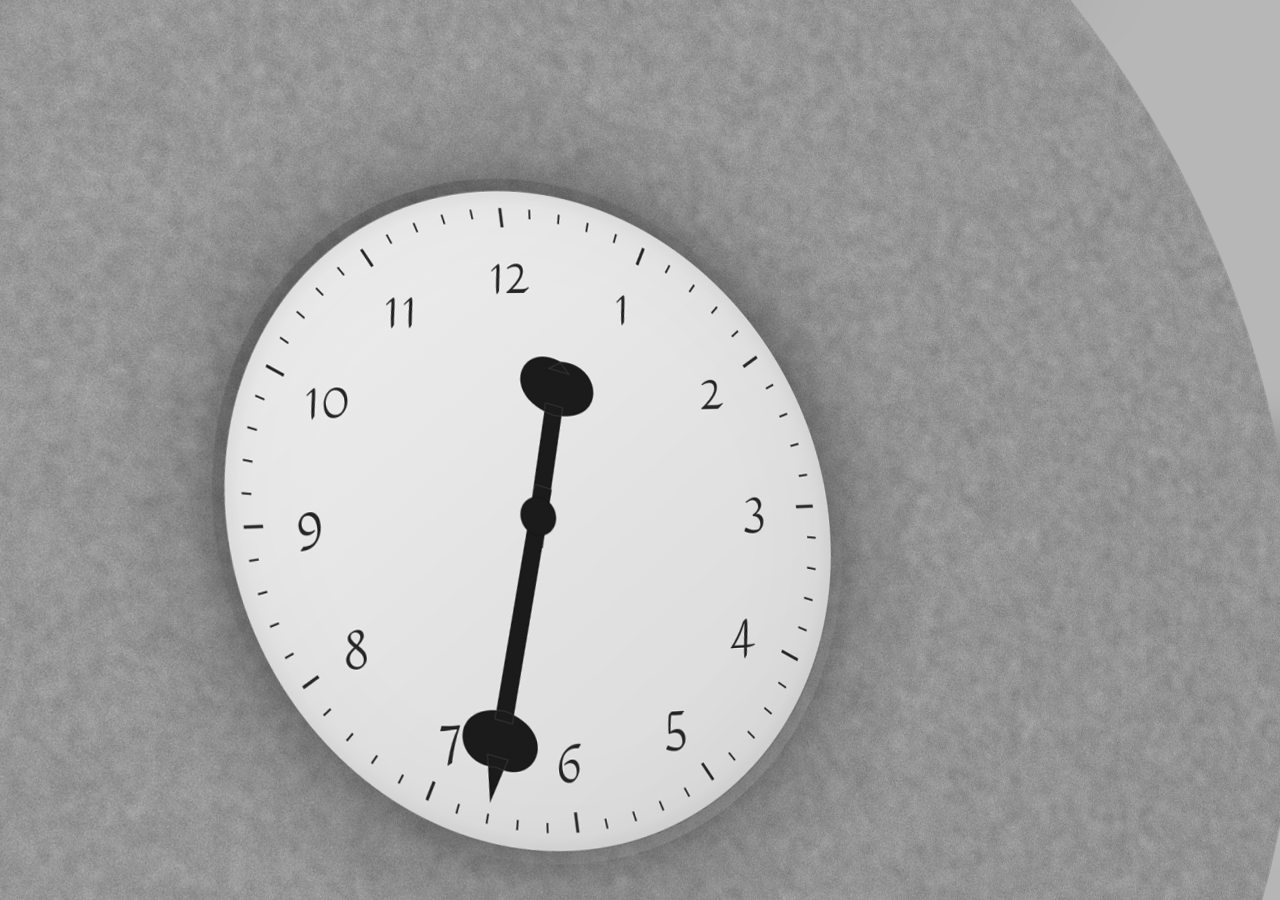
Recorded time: **12:33**
